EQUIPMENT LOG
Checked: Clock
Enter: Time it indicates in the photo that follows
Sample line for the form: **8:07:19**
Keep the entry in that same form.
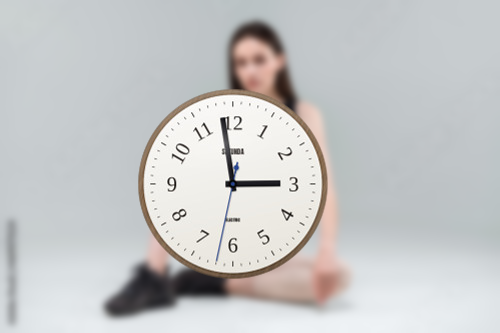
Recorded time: **2:58:32**
